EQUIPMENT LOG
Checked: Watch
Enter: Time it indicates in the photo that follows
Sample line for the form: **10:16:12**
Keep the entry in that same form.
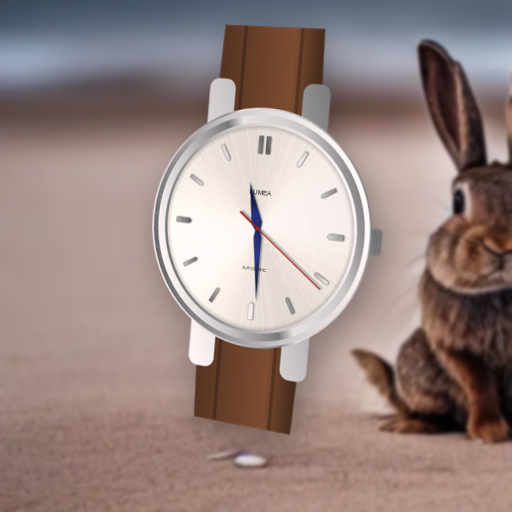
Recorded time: **11:29:21**
